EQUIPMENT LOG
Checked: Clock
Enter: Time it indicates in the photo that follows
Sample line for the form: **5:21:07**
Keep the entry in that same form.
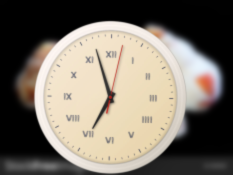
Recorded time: **6:57:02**
